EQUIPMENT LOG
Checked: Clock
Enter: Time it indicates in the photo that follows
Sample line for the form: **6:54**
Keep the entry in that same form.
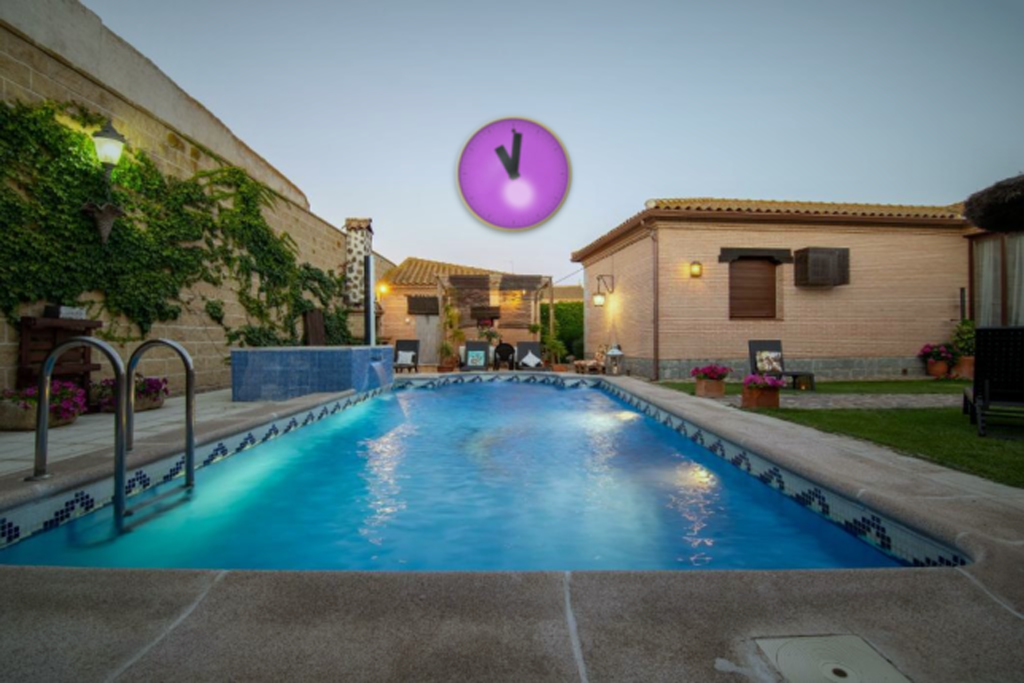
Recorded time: **11:01**
